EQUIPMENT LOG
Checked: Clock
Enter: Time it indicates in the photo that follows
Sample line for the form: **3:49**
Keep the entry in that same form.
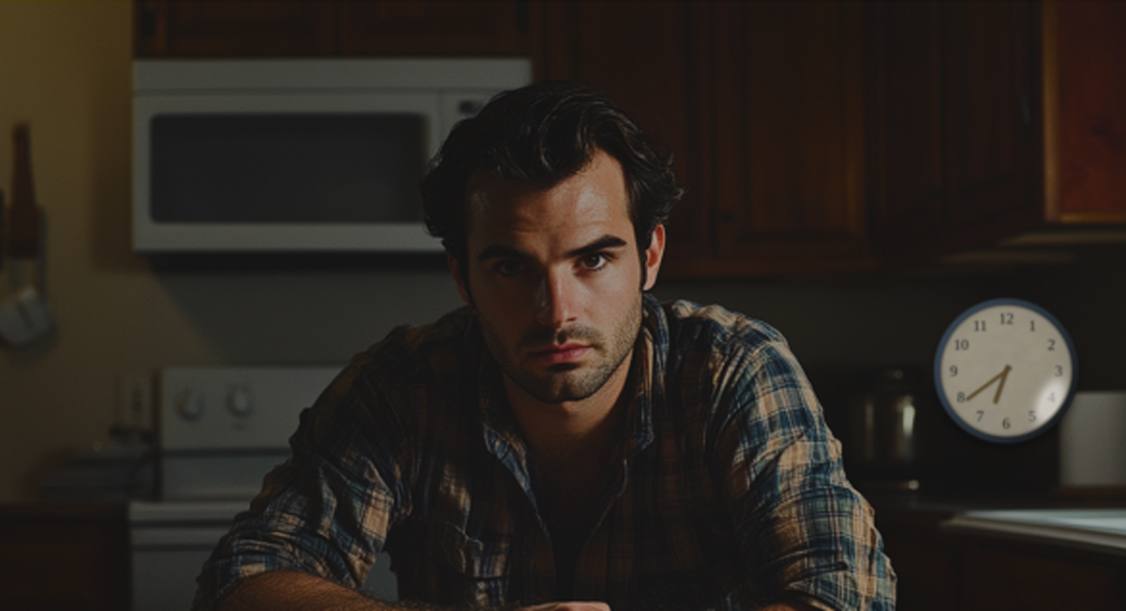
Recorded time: **6:39**
